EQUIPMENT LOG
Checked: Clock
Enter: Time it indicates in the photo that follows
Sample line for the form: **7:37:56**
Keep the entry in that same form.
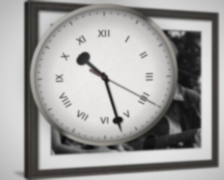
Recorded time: **10:27:20**
